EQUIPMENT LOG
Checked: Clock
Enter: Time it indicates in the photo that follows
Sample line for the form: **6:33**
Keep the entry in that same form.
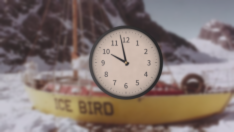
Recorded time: **9:58**
